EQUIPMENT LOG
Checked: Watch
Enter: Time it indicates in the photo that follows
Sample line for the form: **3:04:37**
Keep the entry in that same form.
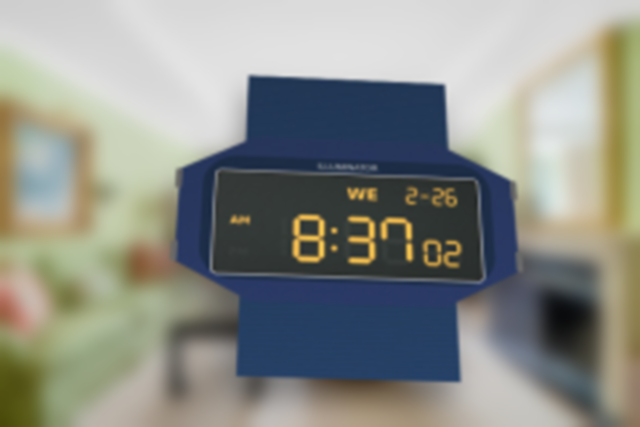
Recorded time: **8:37:02**
